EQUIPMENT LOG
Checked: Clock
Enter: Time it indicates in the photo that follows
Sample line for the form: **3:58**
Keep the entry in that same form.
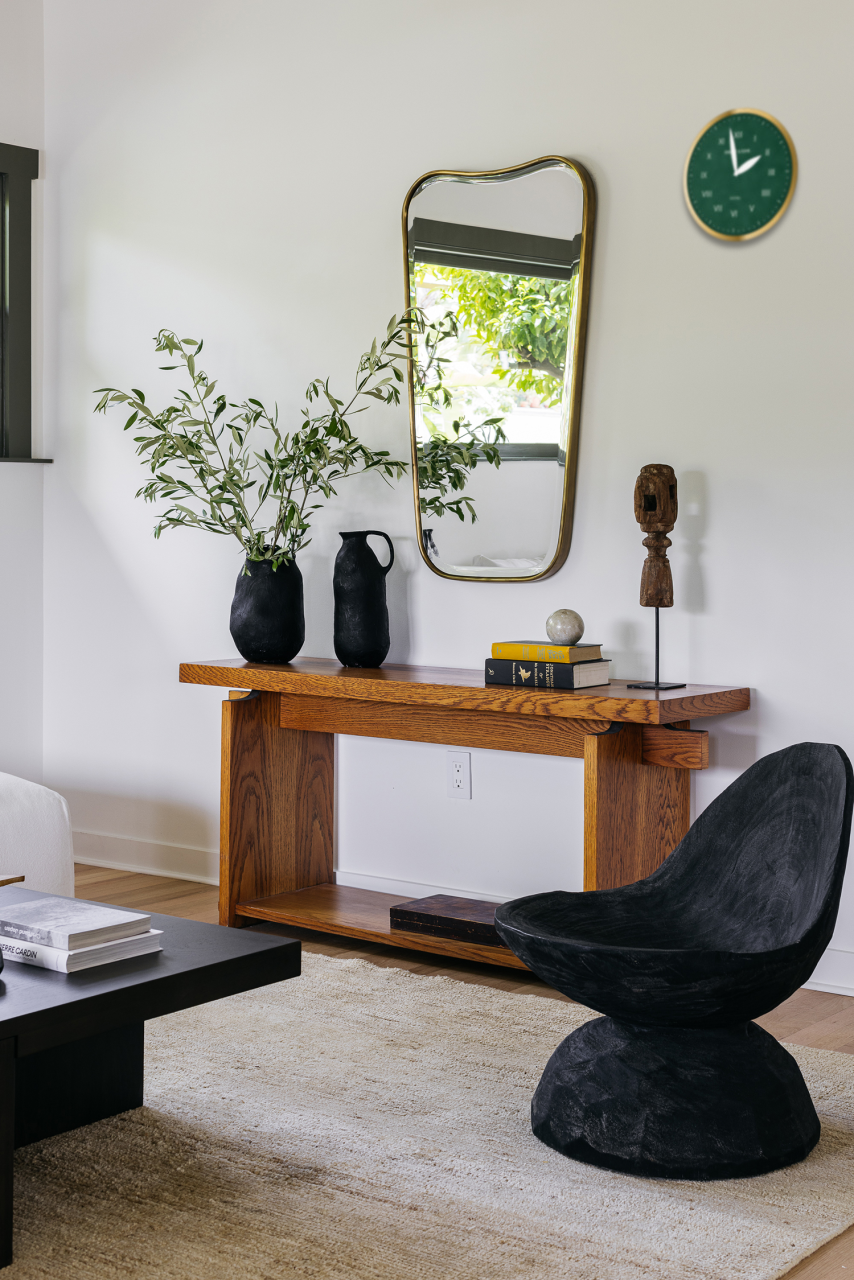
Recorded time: **1:58**
